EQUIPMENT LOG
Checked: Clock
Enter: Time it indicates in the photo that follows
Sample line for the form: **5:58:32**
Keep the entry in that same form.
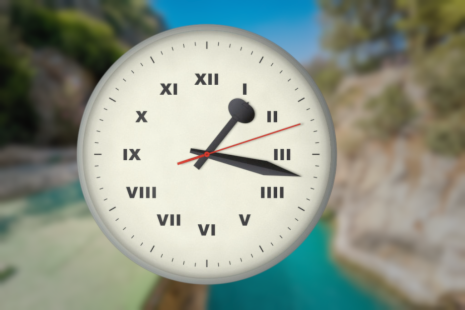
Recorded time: **1:17:12**
